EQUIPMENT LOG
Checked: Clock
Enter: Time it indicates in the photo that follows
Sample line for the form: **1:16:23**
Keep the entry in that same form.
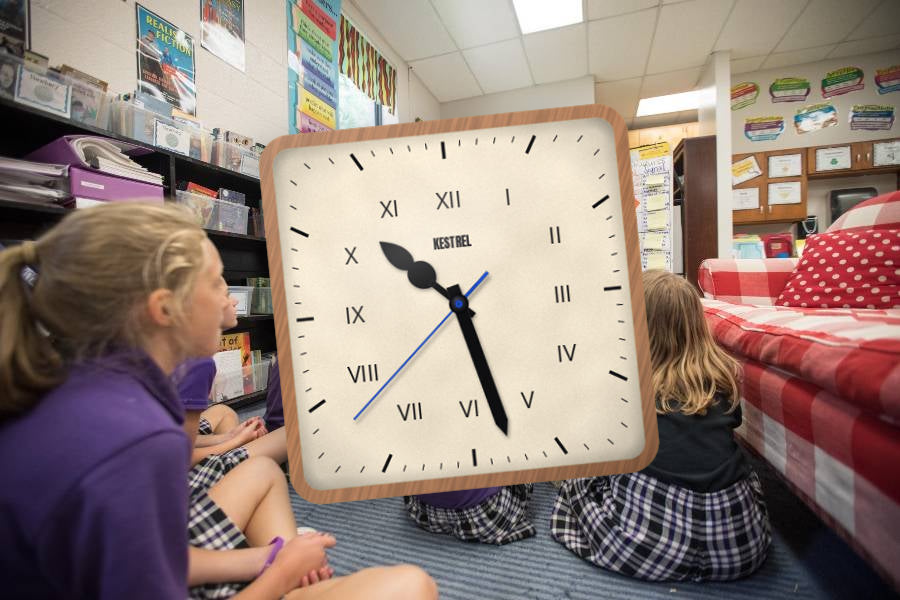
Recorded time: **10:27:38**
